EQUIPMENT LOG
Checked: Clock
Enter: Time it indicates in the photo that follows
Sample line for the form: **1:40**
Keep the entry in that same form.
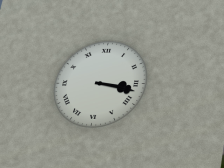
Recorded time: **3:17**
